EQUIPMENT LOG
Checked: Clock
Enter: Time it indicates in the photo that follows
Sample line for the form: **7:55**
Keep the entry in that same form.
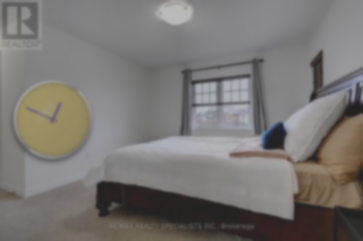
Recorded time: **12:49**
